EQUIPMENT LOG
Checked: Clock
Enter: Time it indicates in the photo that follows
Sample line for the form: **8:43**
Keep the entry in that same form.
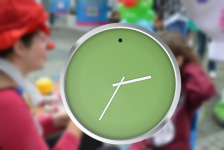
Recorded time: **2:35**
